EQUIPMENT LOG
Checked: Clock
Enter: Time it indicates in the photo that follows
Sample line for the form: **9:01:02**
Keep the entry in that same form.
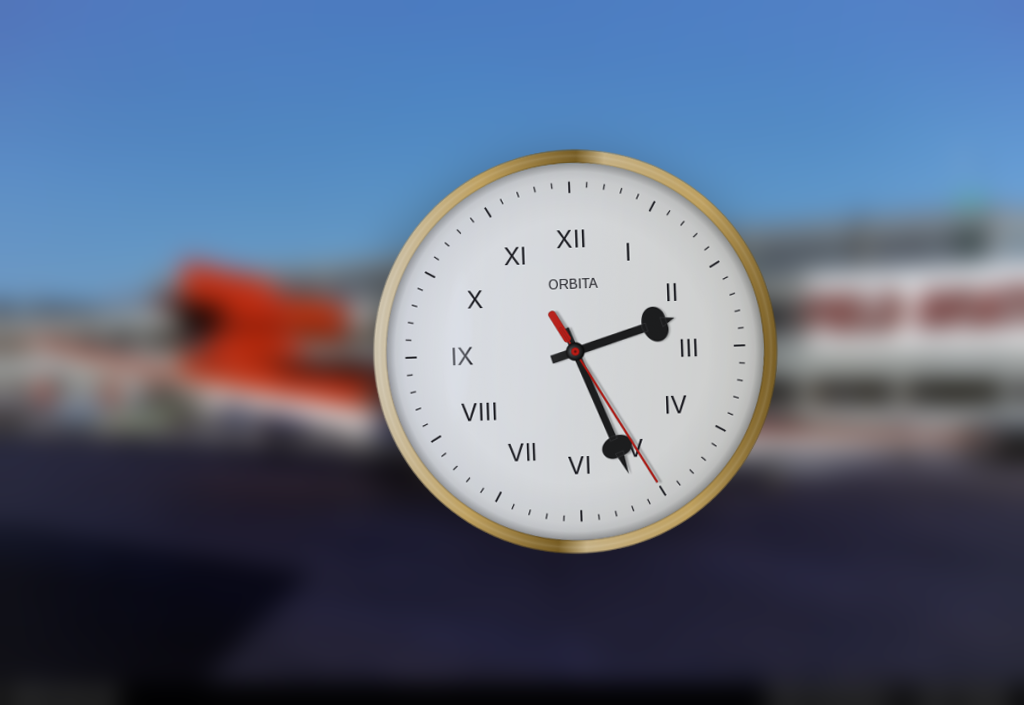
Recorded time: **2:26:25**
